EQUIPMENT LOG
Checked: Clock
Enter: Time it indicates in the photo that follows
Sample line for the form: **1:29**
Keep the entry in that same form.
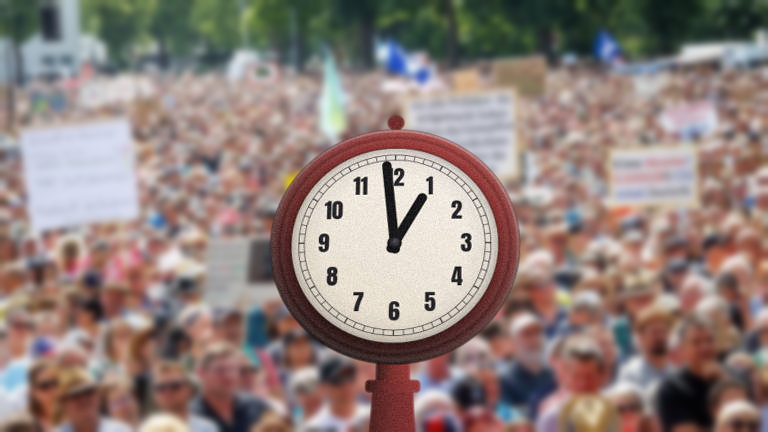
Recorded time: **12:59**
